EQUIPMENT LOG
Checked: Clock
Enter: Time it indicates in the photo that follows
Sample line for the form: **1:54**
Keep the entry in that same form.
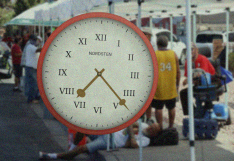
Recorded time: **7:23**
